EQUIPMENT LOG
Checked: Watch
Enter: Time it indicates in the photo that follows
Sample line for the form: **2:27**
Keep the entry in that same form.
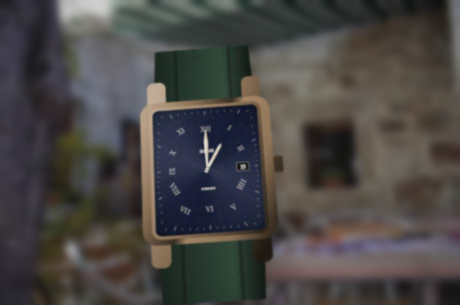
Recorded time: **1:00**
